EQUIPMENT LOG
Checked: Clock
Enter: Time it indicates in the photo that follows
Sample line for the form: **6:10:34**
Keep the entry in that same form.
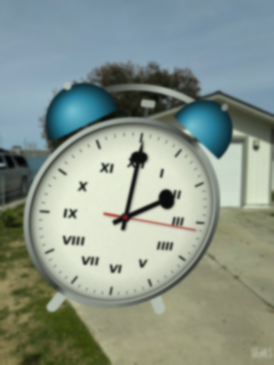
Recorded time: **2:00:16**
